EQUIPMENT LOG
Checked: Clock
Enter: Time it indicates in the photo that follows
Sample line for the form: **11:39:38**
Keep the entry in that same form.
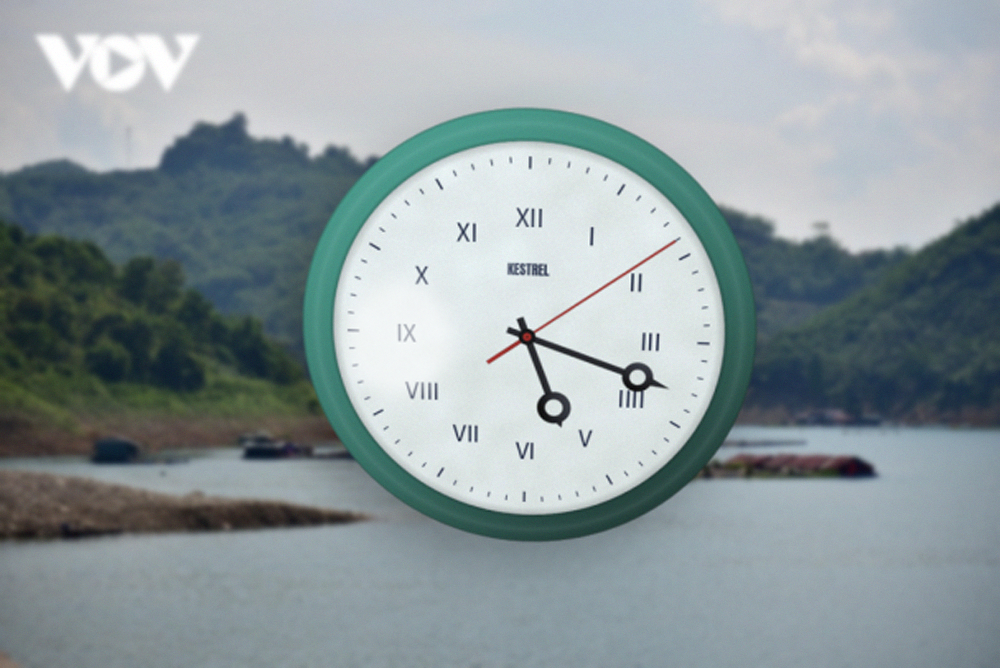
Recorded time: **5:18:09**
